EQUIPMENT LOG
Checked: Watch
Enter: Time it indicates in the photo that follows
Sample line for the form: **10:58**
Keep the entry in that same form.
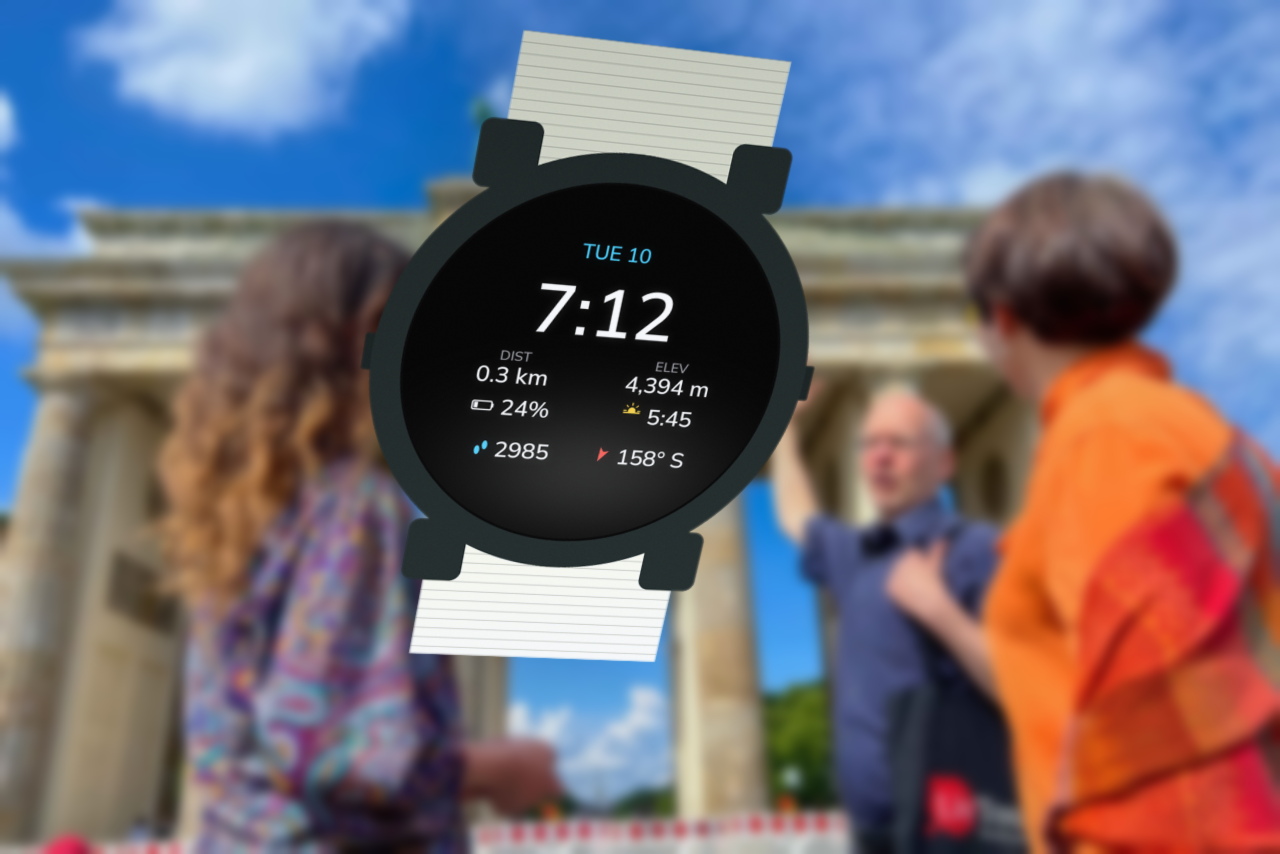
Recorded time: **7:12**
